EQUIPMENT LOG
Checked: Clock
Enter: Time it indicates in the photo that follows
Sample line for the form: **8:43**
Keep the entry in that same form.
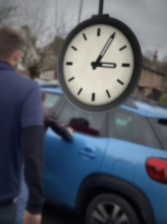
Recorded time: **3:05**
